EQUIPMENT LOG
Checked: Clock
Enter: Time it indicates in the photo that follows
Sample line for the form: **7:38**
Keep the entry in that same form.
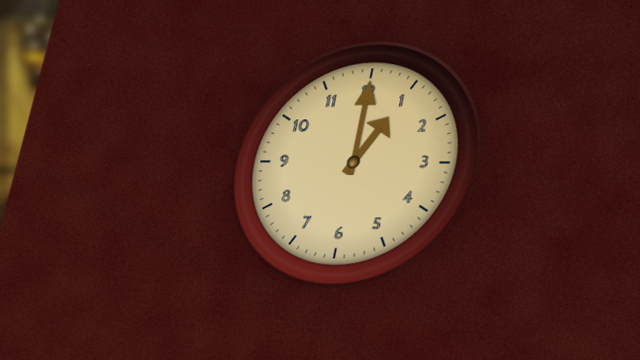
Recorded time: **1:00**
